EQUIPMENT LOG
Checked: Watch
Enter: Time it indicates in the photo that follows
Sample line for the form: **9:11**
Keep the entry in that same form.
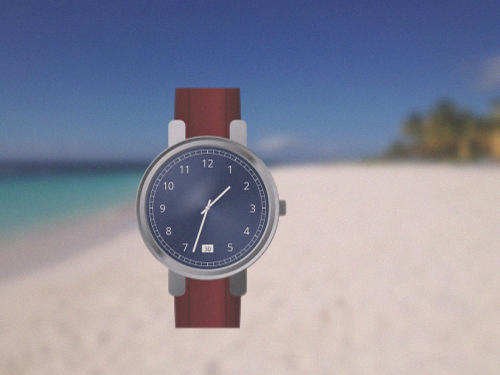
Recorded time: **1:33**
